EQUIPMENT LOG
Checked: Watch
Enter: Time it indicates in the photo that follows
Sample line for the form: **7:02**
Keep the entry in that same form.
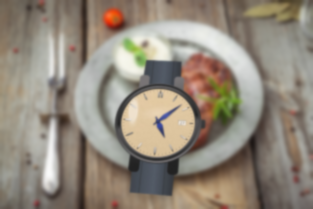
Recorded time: **5:08**
